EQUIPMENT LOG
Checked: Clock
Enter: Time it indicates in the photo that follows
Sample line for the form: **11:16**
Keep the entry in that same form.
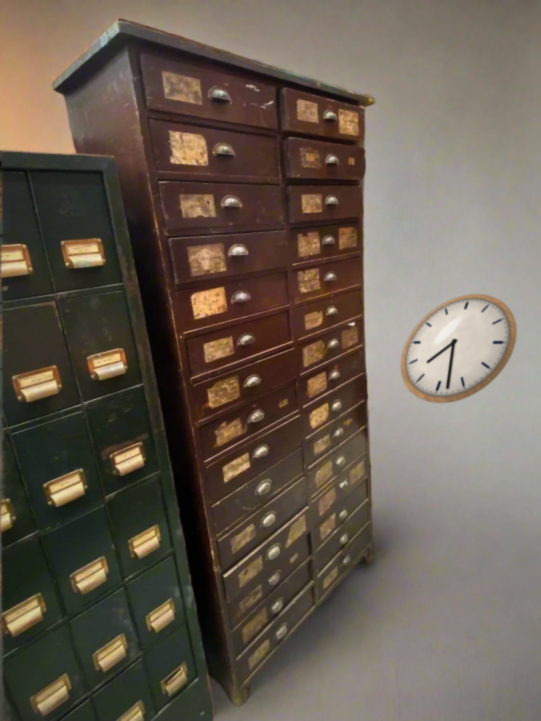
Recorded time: **7:28**
